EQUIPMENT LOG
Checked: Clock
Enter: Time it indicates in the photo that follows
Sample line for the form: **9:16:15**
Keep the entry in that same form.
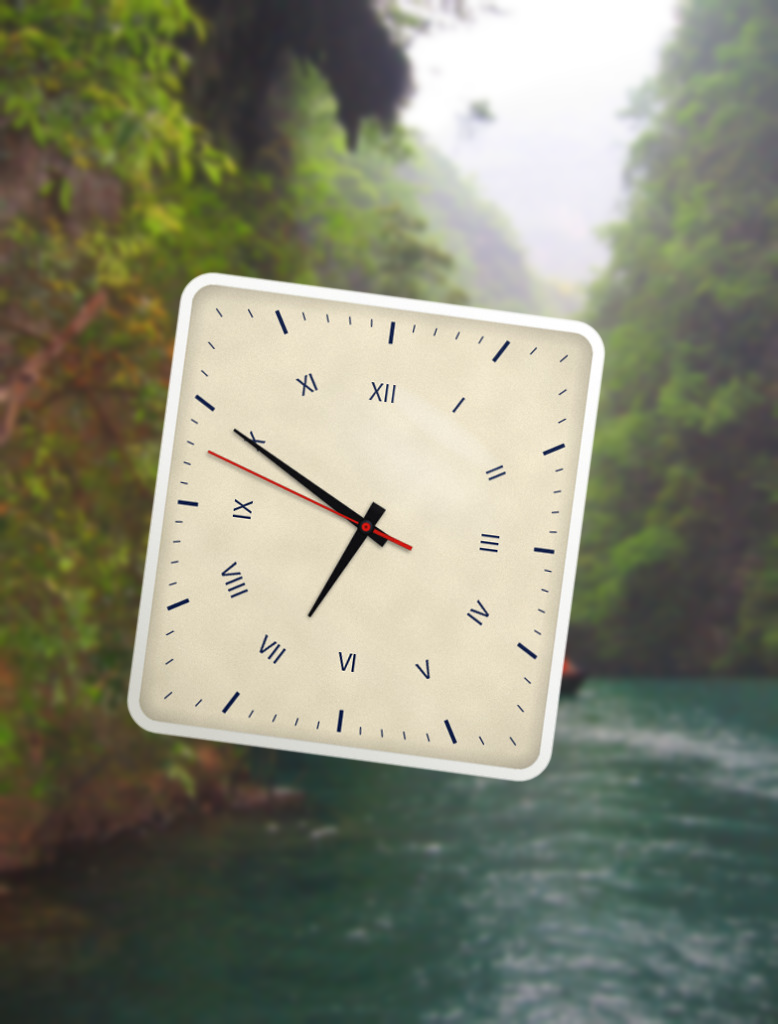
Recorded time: **6:49:48**
